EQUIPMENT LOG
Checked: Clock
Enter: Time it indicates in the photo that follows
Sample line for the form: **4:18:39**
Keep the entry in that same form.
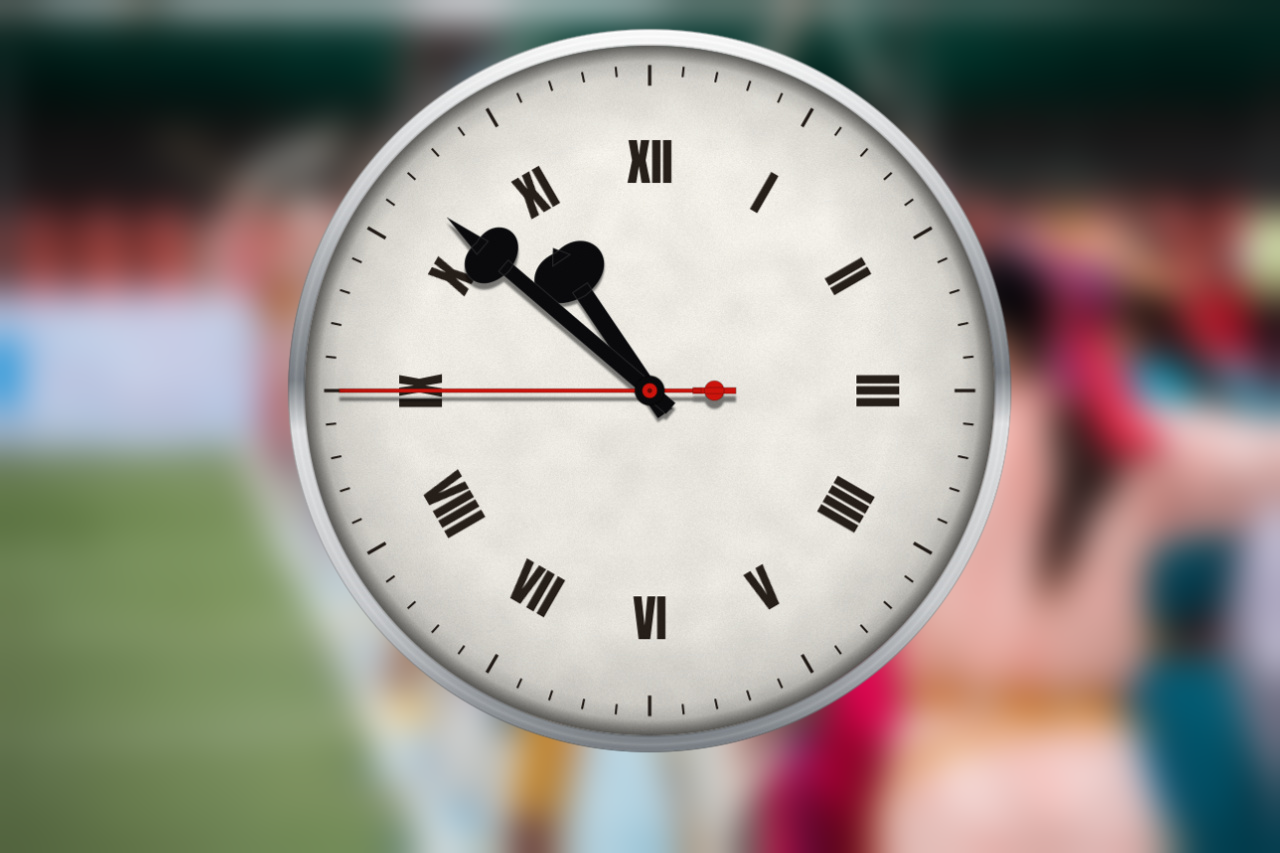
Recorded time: **10:51:45**
